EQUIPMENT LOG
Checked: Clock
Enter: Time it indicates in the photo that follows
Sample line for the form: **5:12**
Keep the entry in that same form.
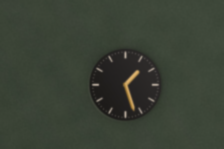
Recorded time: **1:27**
